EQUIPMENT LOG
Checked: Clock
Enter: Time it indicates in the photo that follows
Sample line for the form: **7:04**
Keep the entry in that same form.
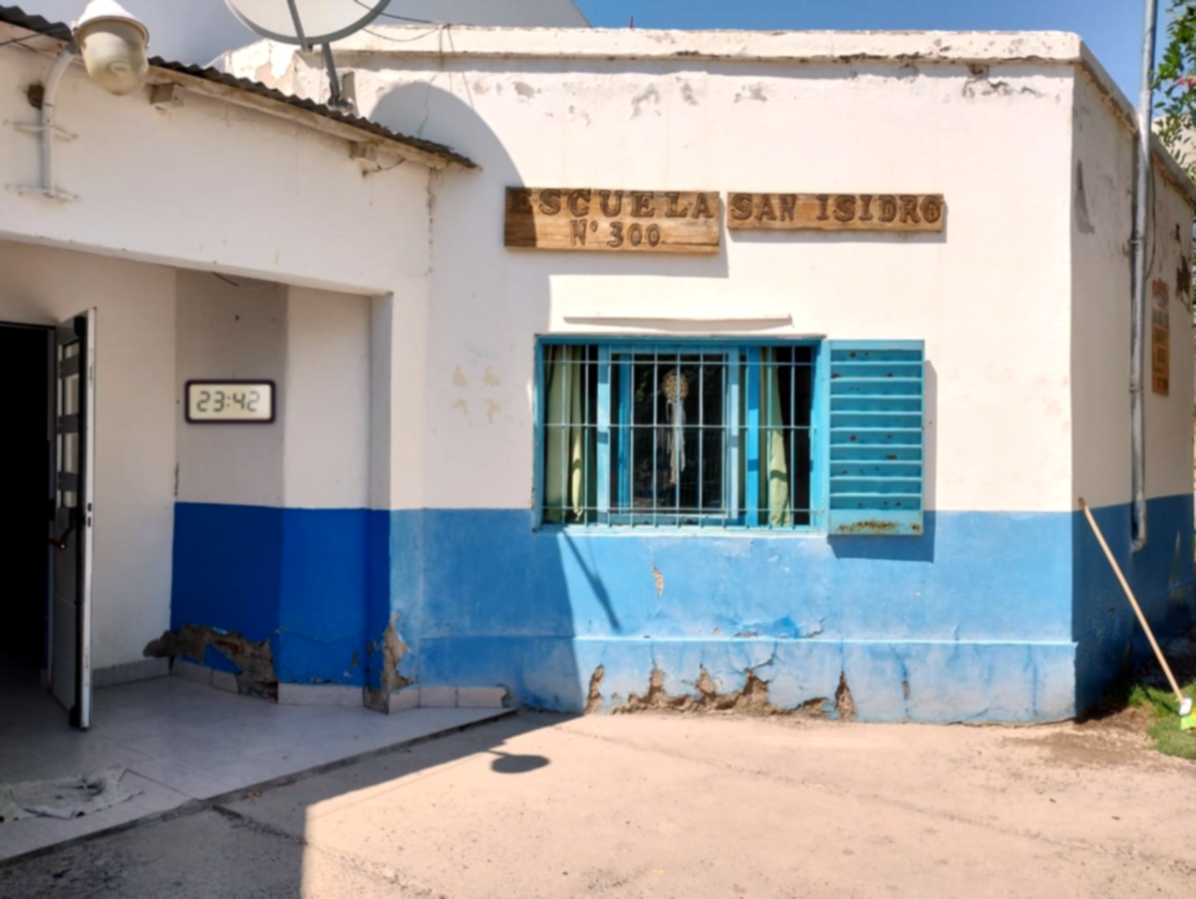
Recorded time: **23:42**
